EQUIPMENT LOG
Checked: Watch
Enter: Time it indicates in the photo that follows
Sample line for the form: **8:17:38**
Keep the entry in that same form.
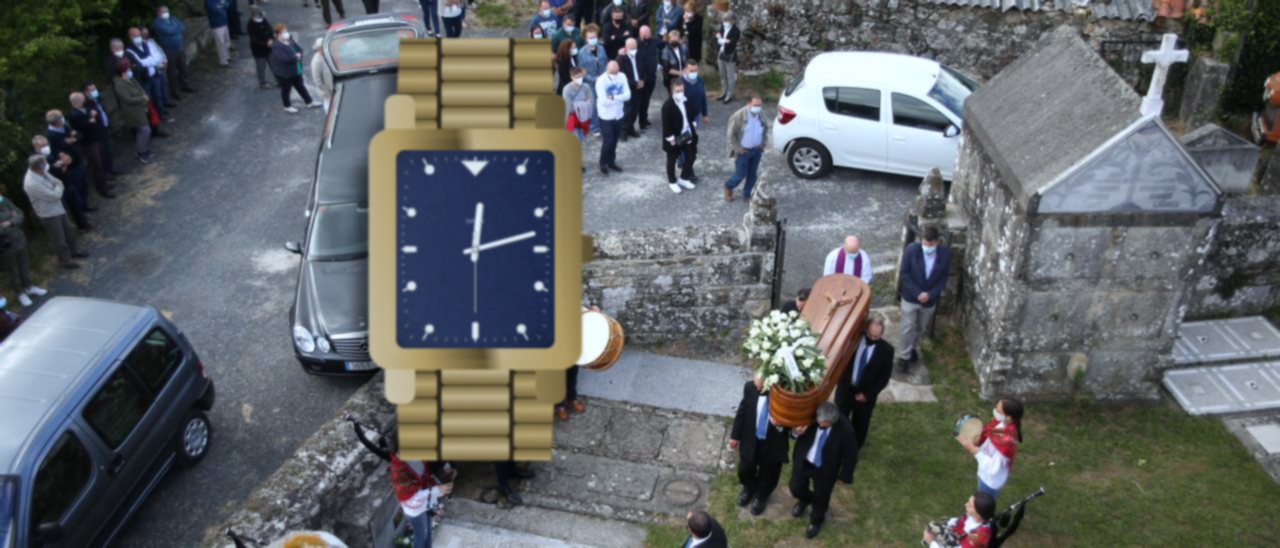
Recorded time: **12:12:30**
